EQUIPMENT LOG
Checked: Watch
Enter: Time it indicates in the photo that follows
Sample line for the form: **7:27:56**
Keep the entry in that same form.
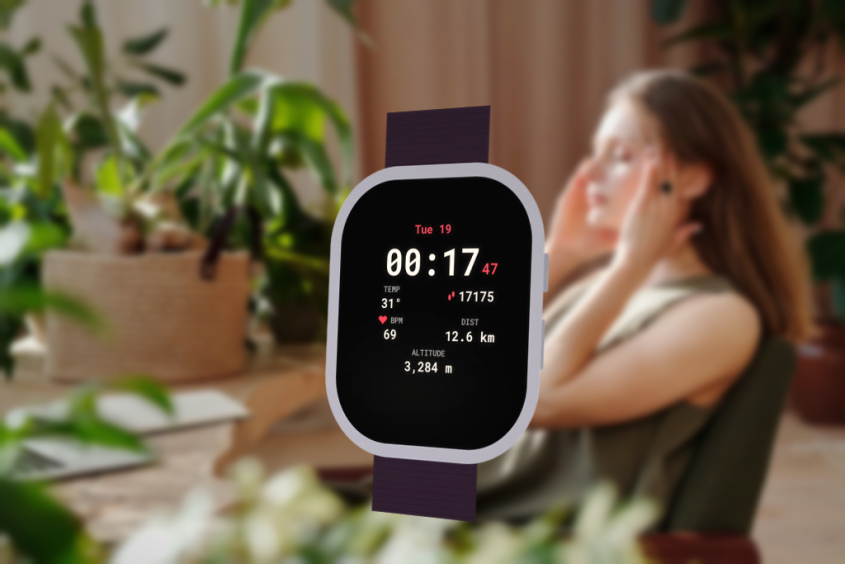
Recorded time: **0:17:47**
